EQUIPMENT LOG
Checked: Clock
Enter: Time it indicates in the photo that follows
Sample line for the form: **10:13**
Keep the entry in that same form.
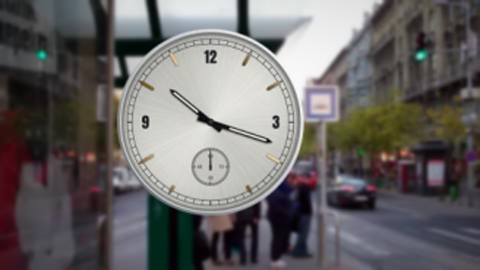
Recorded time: **10:18**
